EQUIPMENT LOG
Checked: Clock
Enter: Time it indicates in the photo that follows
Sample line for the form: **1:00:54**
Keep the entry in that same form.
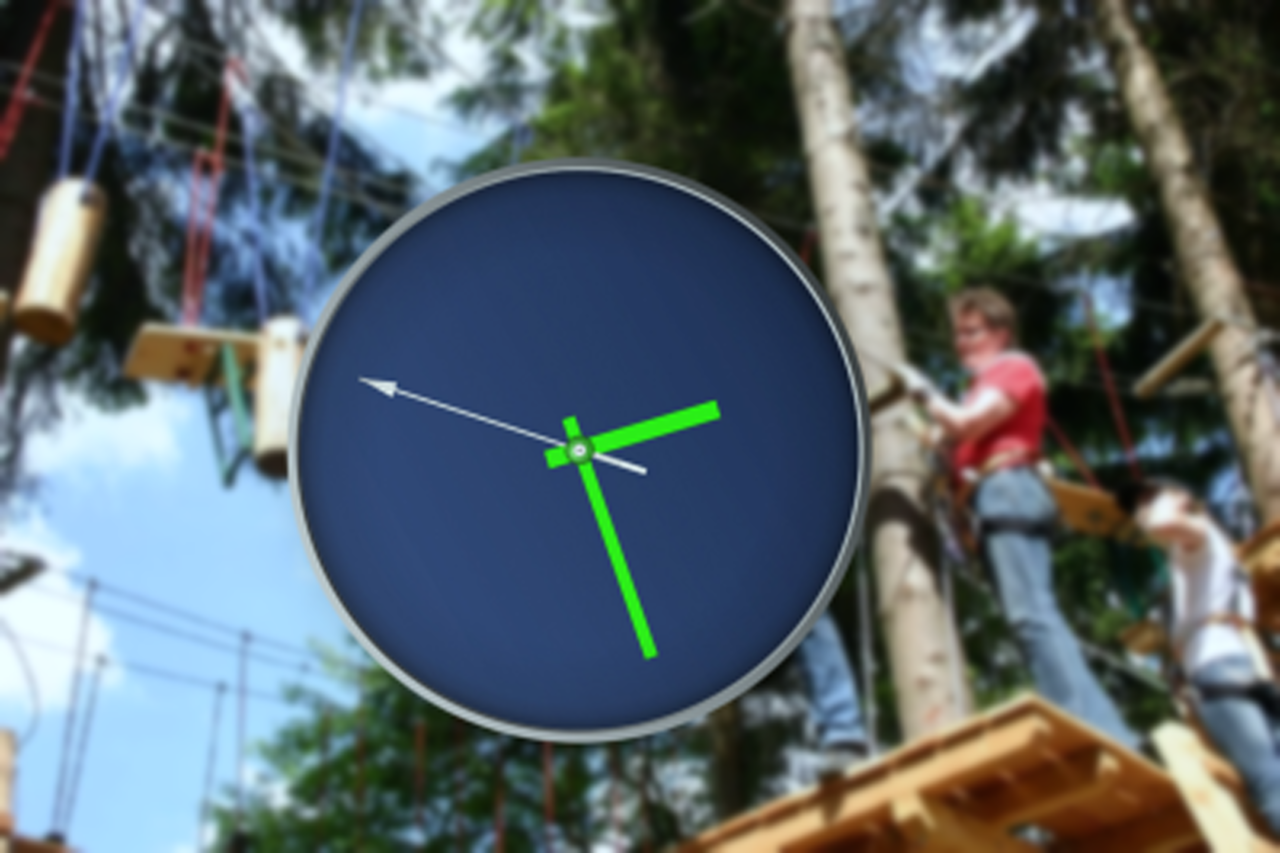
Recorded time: **2:26:48**
